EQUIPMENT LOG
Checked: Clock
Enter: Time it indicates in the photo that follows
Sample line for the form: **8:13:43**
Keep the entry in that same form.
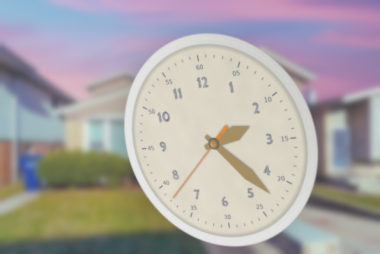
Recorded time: **2:22:38**
